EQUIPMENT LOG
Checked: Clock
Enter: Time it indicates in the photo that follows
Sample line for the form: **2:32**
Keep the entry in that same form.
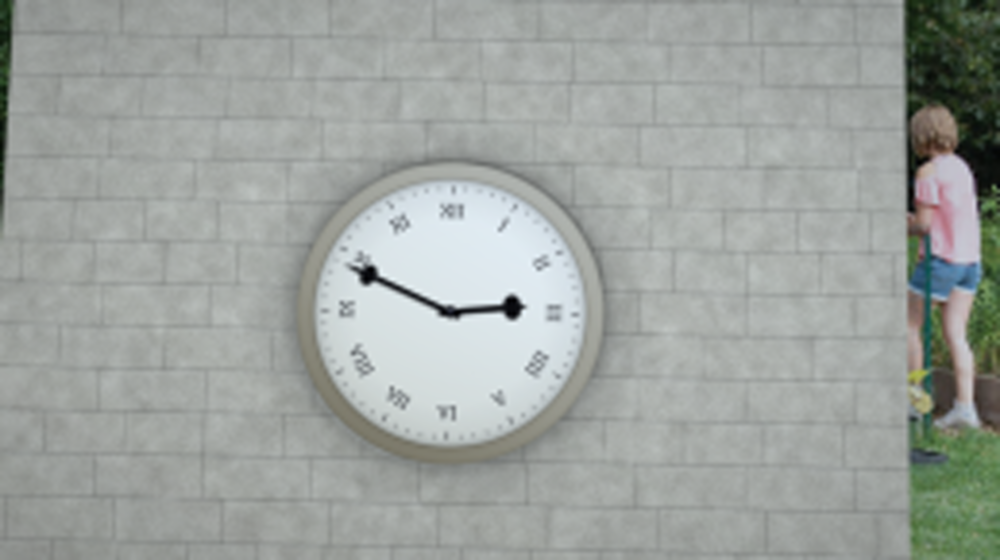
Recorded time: **2:49**
